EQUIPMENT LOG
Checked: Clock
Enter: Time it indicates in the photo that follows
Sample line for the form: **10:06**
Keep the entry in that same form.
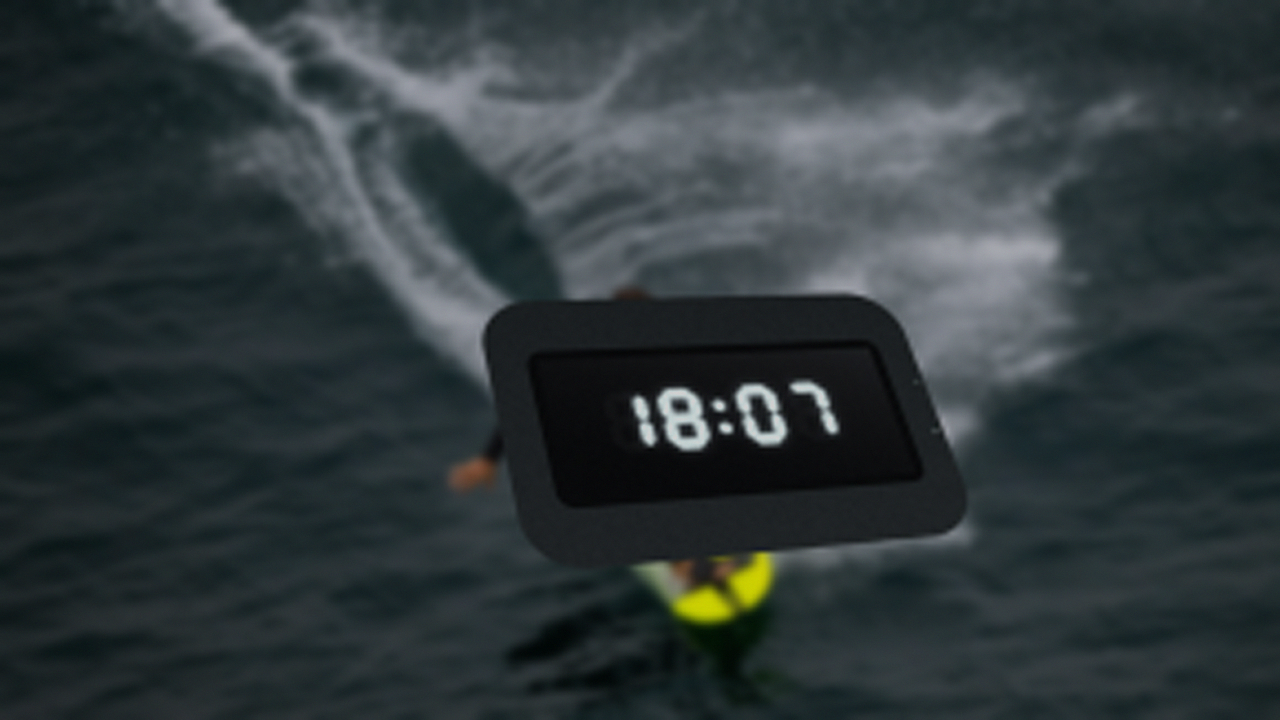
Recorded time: **18:07**
